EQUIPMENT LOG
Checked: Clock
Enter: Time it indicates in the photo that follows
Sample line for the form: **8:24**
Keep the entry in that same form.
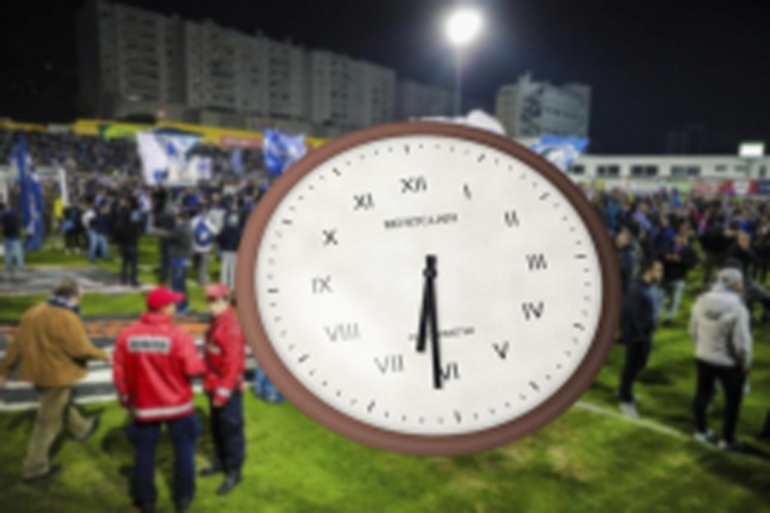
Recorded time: **6:31**
